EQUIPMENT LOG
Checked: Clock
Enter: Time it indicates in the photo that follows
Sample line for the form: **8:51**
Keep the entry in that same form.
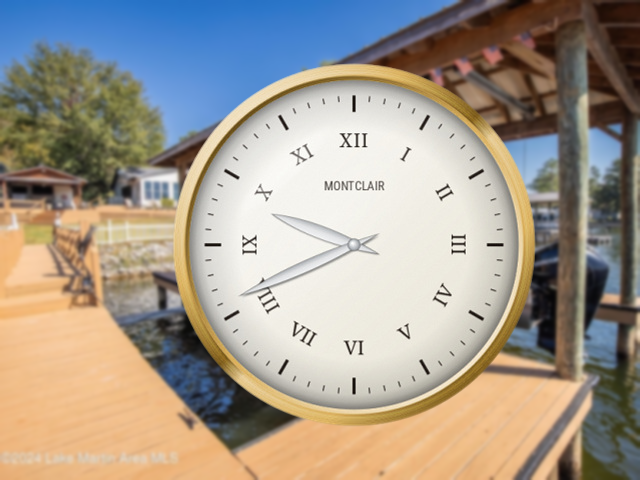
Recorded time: **9:41**
